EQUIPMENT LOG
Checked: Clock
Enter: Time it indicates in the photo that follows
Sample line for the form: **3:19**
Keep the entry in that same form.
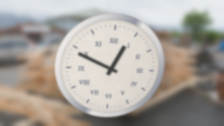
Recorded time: **12:49**
